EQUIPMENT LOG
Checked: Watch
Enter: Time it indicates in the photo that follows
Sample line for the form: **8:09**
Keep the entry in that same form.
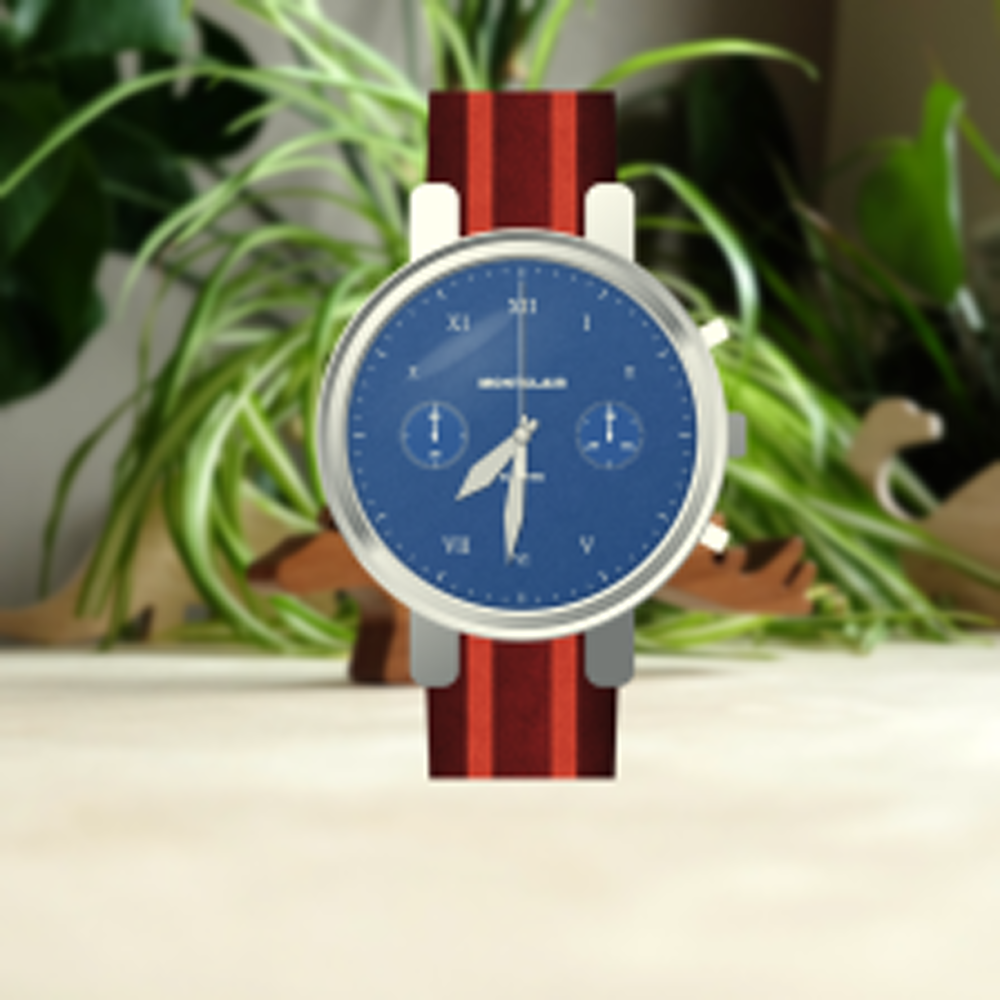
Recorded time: **7:31**
